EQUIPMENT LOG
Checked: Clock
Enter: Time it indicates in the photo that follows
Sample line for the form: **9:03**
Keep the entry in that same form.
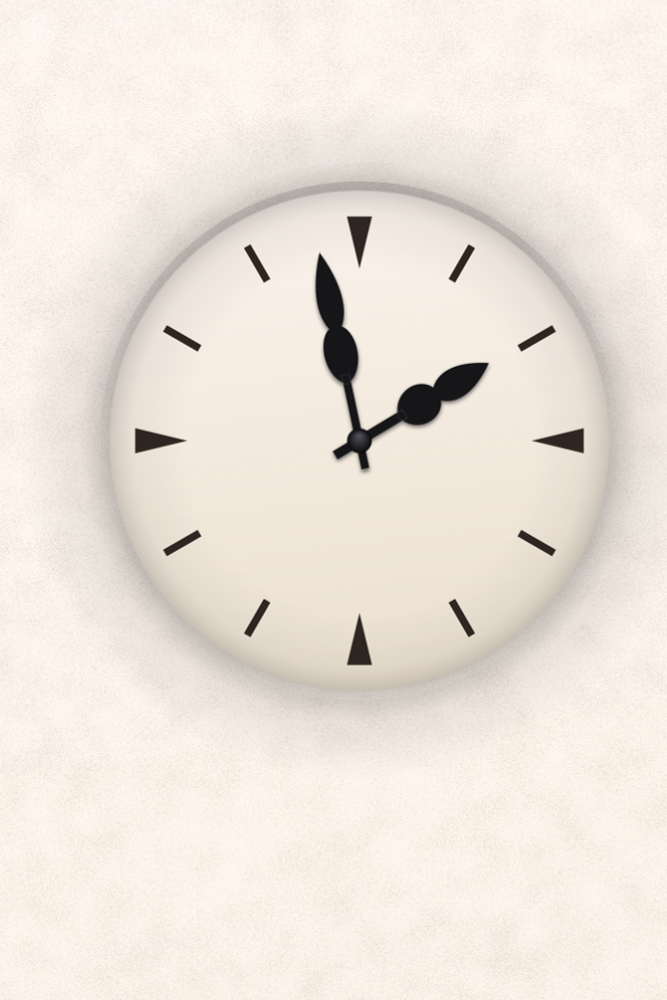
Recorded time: **1:58**
